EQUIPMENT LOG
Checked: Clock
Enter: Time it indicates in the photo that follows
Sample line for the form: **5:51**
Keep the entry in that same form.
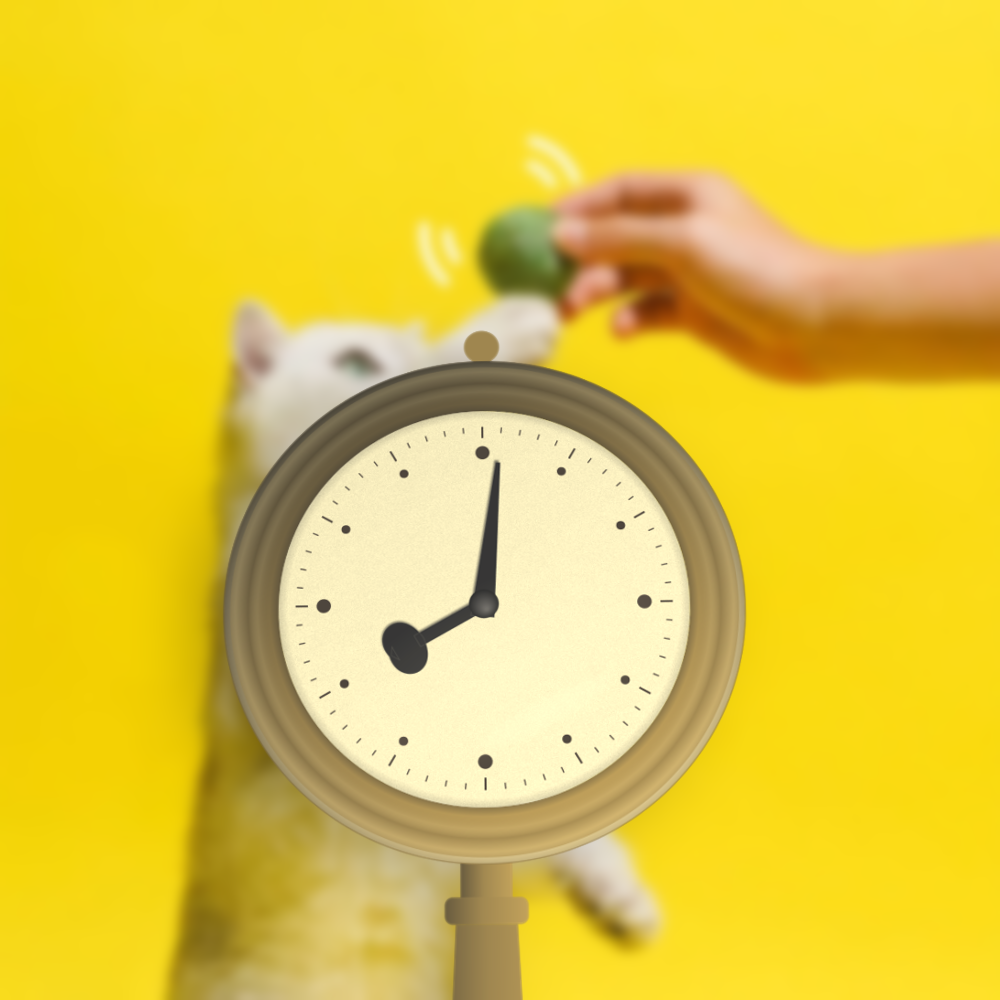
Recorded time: **8:01**
